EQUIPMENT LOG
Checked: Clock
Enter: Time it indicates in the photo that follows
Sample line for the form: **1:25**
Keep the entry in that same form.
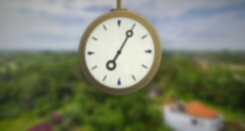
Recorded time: **7:05**
